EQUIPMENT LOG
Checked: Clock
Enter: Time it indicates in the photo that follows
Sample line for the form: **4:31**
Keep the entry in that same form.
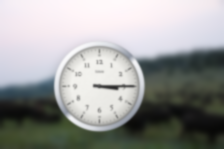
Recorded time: **3:15**
